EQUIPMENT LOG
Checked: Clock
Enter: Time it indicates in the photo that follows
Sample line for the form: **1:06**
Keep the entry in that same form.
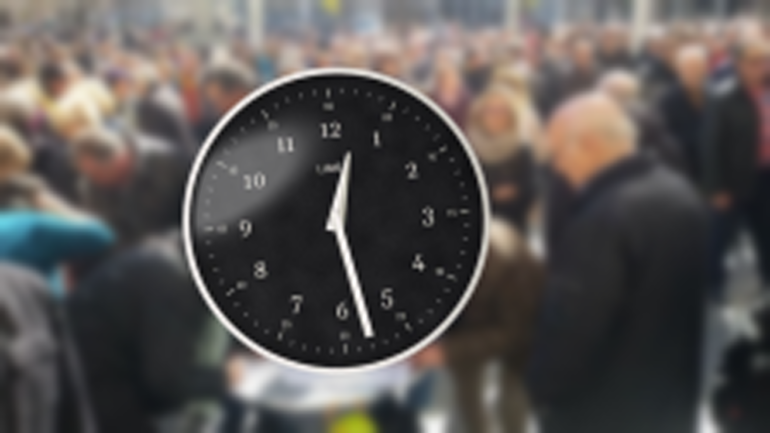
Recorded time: **12:28**
